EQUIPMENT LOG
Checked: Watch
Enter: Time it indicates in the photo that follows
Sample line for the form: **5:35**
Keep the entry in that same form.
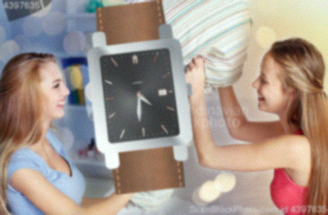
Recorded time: **4:31**
